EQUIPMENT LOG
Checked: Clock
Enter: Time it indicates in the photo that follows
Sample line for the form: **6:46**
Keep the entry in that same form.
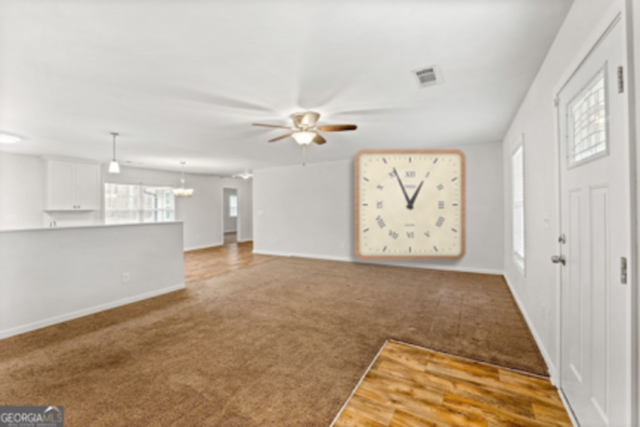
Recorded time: **12:56**
